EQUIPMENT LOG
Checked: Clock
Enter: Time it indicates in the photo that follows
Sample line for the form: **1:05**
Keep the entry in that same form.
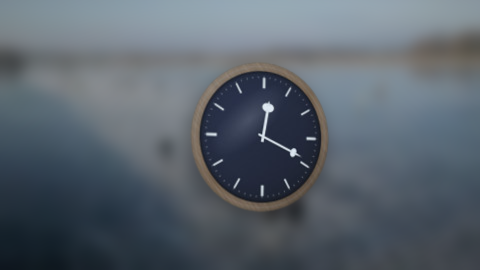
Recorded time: **12:19**
